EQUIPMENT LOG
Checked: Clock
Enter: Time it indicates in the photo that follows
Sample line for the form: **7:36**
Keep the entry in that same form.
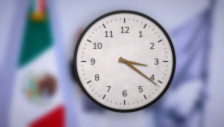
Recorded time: **3:21**
